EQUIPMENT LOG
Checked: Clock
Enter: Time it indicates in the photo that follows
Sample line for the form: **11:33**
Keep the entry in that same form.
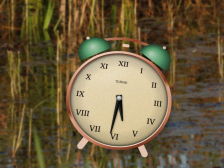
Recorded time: **5:31**
